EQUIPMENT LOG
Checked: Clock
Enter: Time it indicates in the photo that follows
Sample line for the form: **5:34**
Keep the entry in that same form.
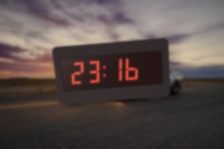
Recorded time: **23:16**
